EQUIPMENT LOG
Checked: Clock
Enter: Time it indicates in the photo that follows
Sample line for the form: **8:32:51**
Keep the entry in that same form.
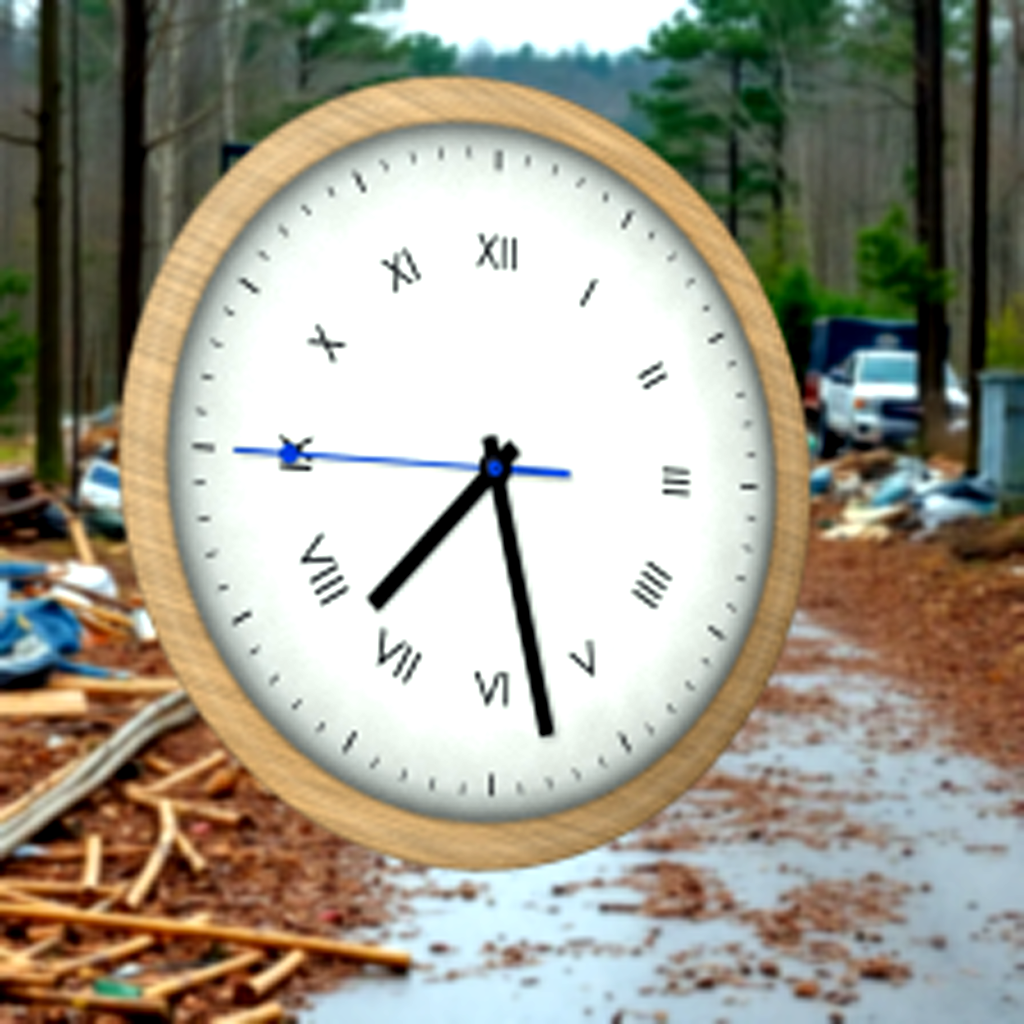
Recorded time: **7:27:45**
